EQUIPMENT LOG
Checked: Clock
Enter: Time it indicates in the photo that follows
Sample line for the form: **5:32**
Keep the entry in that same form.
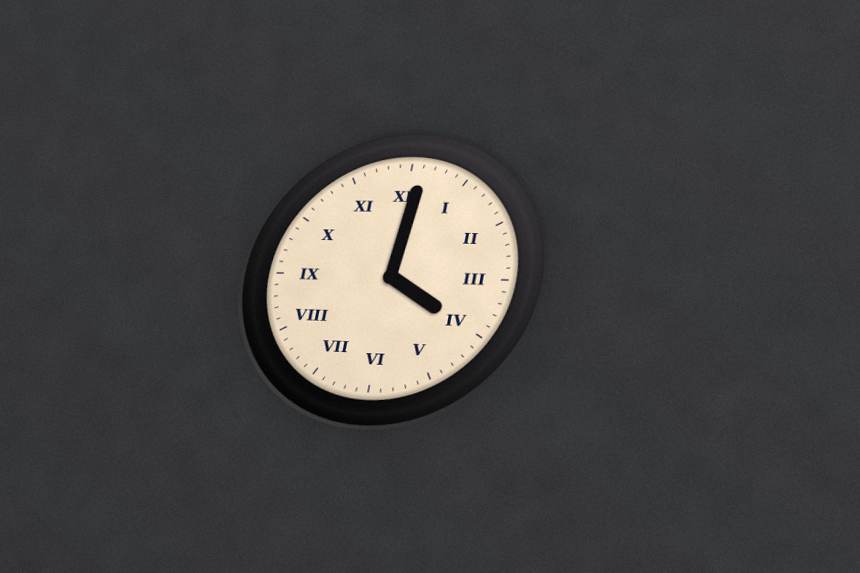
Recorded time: **4:01**
